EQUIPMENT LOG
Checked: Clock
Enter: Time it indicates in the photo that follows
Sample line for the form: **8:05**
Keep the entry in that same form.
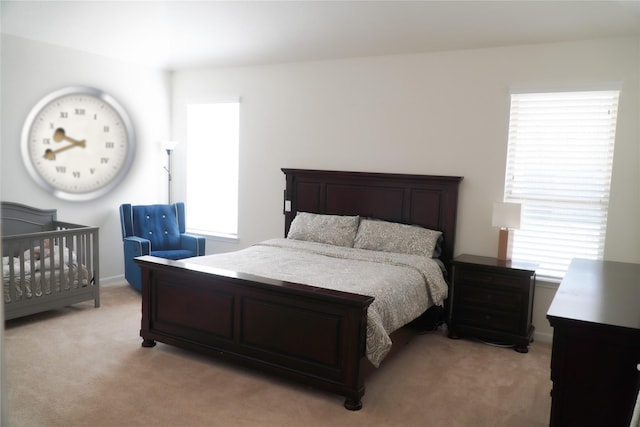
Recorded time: **9:41**
